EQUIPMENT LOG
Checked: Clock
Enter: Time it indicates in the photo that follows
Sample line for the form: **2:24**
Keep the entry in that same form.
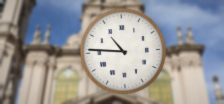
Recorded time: **10:46**
